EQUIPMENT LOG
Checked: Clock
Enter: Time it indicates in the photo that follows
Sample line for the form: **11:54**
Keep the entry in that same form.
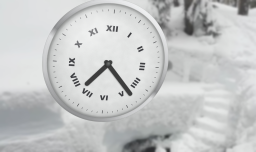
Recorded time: **7:23**
